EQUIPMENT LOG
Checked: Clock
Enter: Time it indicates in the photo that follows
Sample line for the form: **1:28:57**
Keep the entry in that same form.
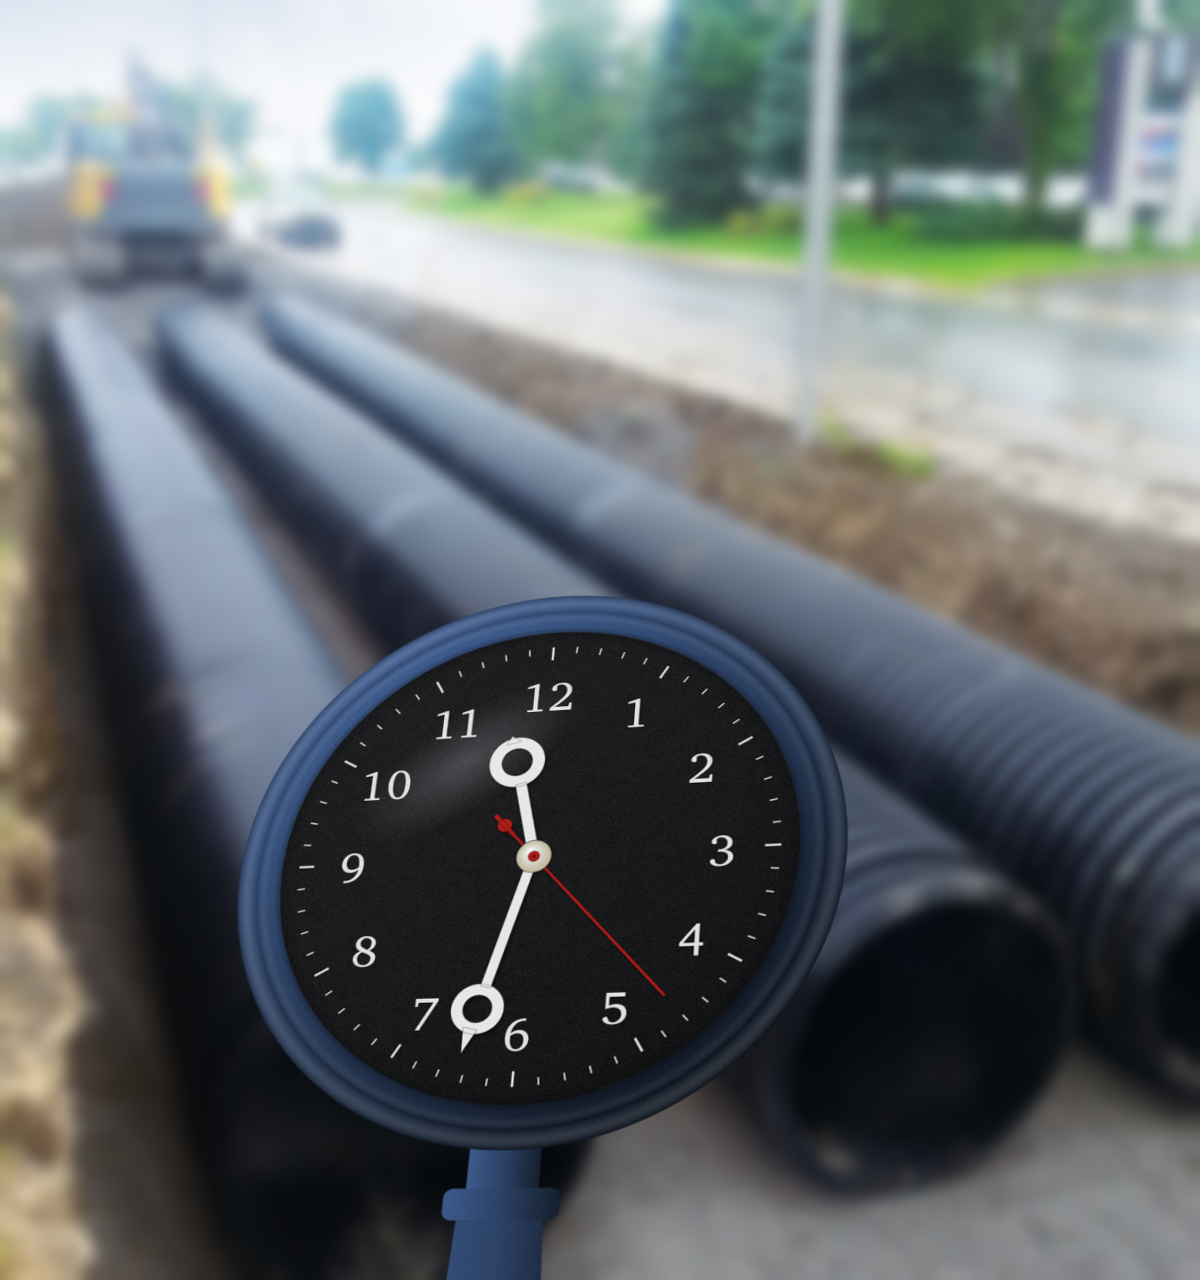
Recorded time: **11:32:23**
